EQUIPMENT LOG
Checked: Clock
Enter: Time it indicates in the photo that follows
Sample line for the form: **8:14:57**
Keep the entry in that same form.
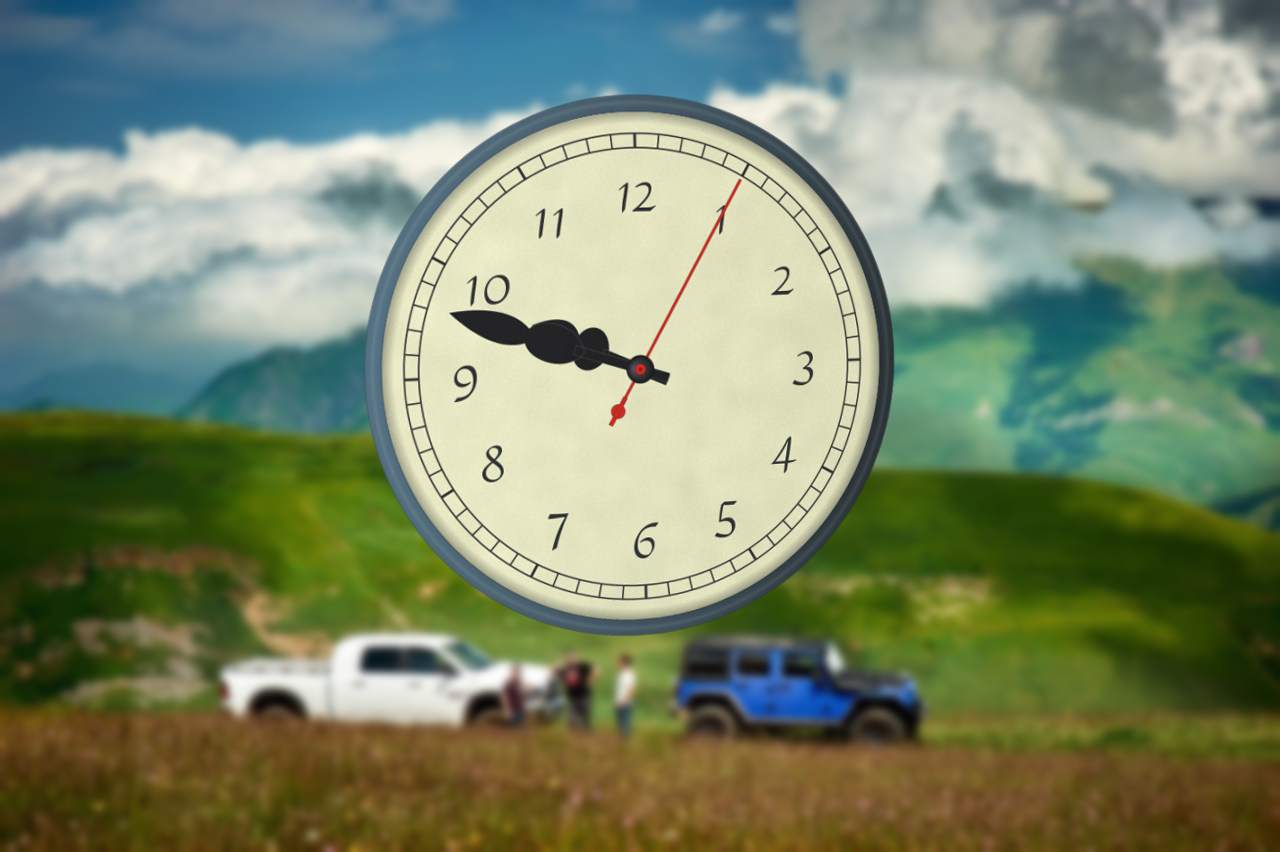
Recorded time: **9:48:05**
